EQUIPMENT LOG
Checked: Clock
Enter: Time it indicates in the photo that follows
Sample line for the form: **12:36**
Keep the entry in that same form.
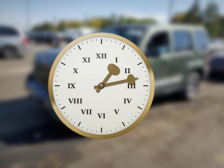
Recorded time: **1:13**
